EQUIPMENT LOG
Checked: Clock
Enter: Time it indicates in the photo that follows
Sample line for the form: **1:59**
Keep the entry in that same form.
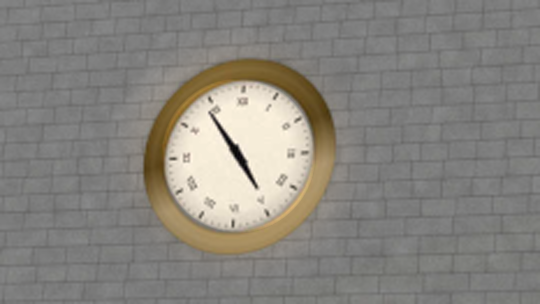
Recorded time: **4:54**
